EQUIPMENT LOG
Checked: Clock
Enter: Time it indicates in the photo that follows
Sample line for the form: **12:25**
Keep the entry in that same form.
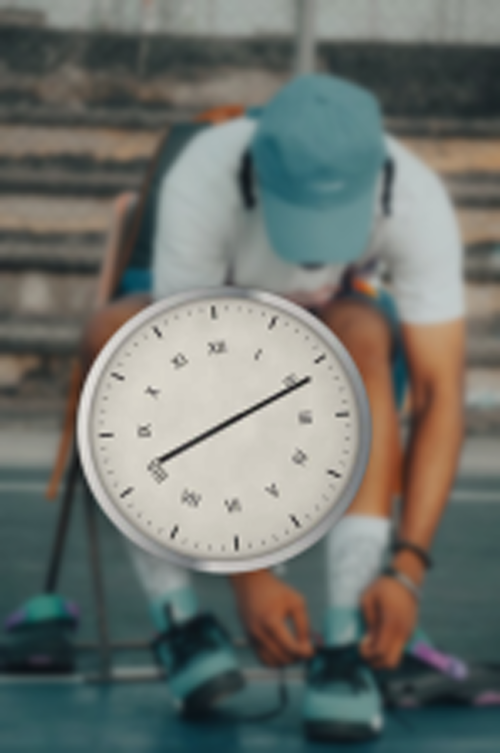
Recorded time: **8:11**
